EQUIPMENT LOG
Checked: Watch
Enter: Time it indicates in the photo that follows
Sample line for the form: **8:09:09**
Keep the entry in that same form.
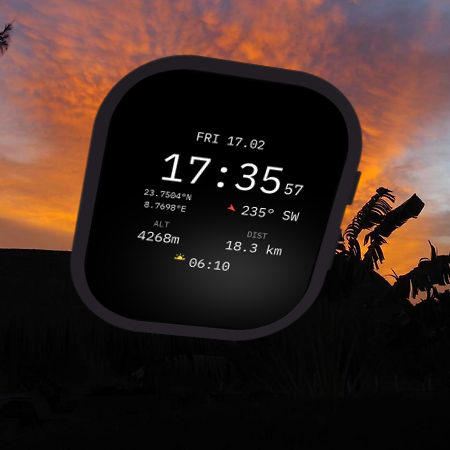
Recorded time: **17:35:57**
